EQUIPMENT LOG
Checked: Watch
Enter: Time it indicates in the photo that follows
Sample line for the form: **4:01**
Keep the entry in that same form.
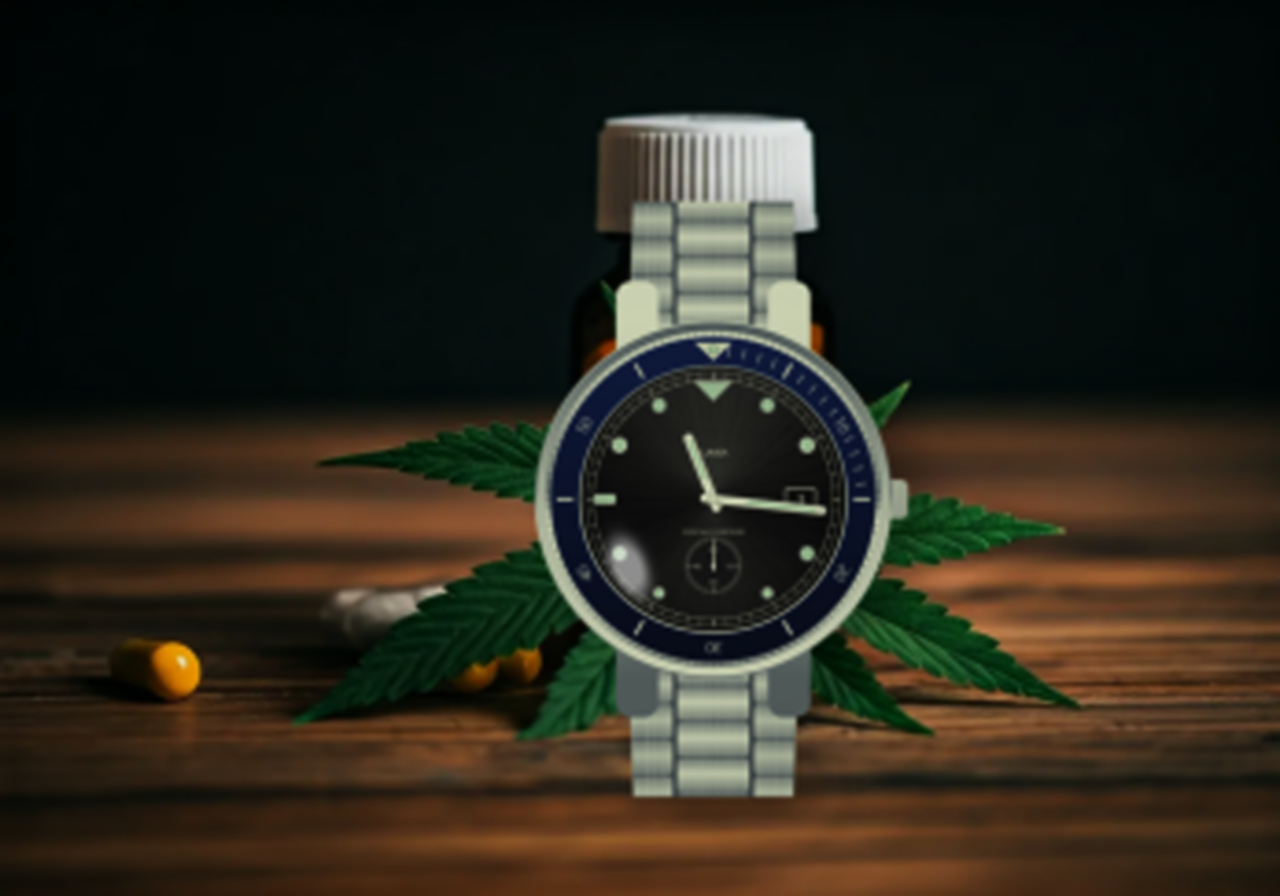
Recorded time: **11:16**
